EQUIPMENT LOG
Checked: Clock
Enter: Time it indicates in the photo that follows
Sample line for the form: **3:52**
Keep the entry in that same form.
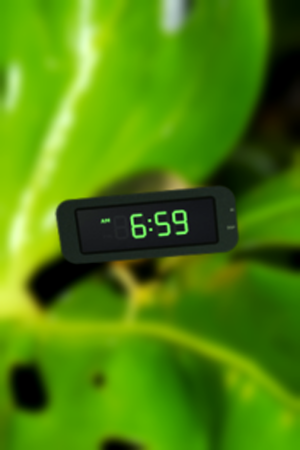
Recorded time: **6:59**
